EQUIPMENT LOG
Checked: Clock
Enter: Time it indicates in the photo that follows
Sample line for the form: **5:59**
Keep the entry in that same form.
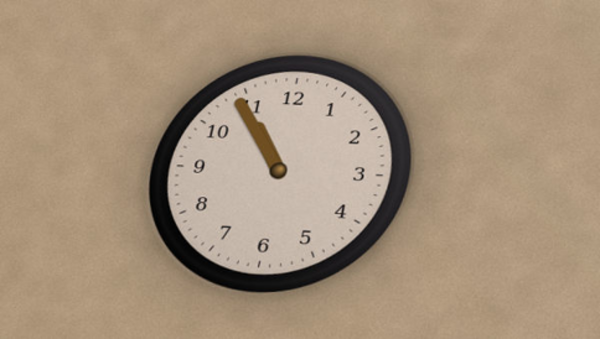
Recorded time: **10:54**
